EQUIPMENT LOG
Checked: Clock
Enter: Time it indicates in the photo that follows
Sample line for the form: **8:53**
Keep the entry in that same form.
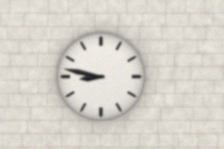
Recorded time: **8:47**
